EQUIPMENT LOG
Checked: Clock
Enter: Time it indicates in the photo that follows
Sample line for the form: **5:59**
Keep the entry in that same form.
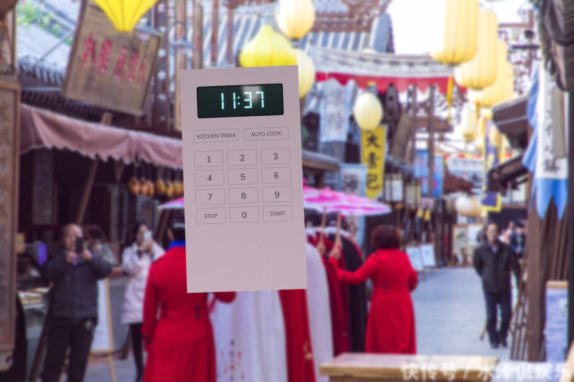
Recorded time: **11:37**
